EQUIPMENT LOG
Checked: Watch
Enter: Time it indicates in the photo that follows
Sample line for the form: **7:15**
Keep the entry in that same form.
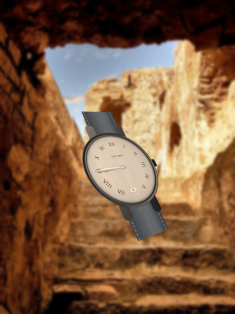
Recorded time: **8:45**
